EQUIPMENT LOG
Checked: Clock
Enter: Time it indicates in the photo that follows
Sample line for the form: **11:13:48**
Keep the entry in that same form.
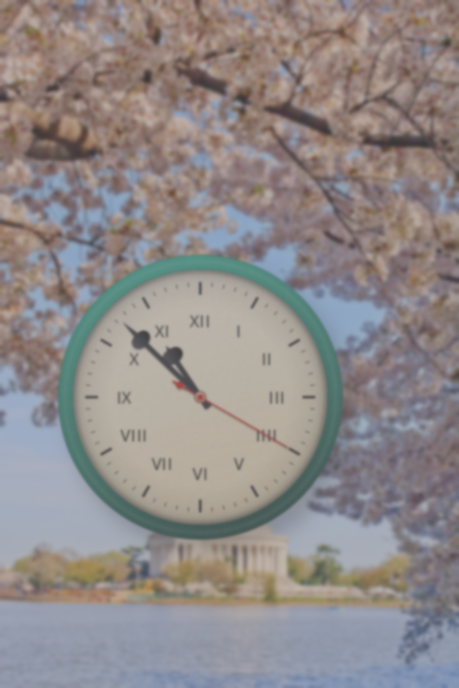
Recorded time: **10:52:20**
